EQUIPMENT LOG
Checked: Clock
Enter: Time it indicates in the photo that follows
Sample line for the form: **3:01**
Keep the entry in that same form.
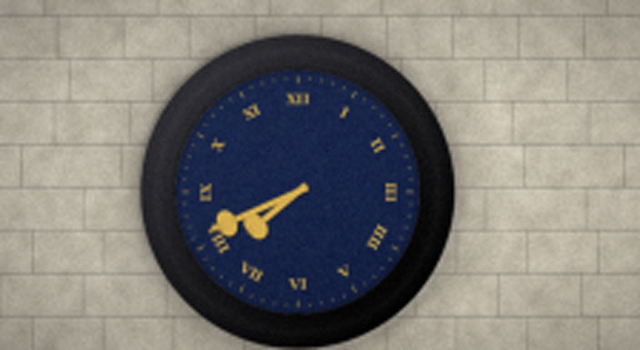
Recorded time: **7:41**
